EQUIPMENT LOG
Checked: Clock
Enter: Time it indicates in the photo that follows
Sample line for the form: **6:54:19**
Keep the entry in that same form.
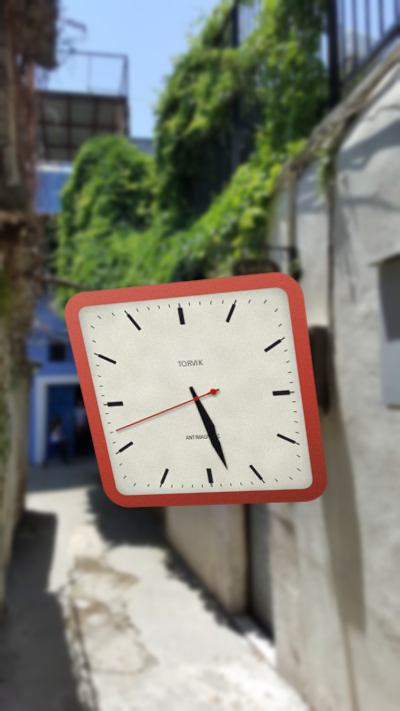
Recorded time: **5:27:42**
